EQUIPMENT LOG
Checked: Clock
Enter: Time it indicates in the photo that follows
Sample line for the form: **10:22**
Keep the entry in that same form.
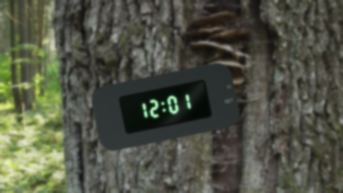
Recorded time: **12:01**
